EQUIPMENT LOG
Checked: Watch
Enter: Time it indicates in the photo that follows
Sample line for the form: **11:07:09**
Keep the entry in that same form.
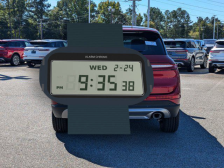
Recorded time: **9:35:38**
